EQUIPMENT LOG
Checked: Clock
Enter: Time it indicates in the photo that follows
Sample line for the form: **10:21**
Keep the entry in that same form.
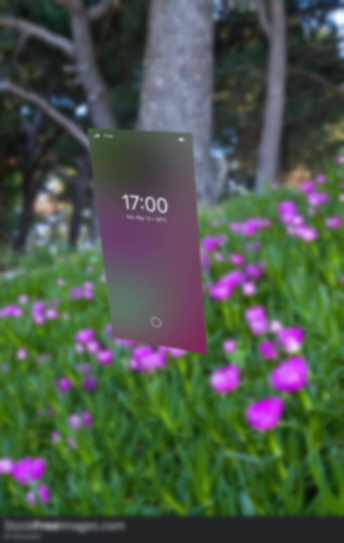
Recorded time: **17:00**
